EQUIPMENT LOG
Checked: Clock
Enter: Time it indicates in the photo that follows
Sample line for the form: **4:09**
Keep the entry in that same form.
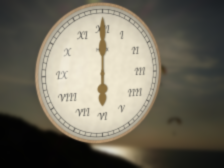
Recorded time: **6:00**
